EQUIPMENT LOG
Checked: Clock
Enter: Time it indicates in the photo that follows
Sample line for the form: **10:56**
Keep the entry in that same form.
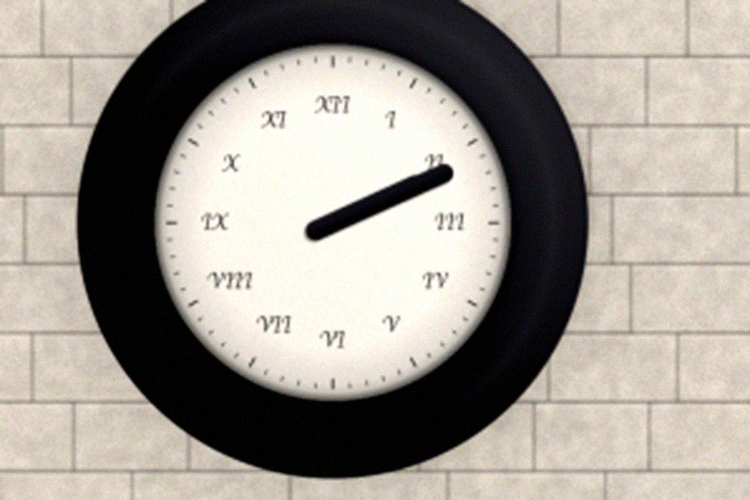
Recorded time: **2:11**
